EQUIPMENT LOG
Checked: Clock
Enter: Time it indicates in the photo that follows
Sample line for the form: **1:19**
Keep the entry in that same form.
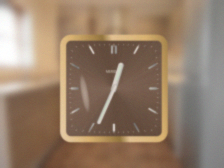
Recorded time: **12:34**
